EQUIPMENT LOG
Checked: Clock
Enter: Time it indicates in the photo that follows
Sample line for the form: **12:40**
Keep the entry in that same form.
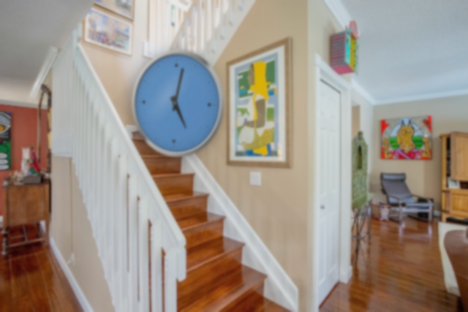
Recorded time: **5:02**
